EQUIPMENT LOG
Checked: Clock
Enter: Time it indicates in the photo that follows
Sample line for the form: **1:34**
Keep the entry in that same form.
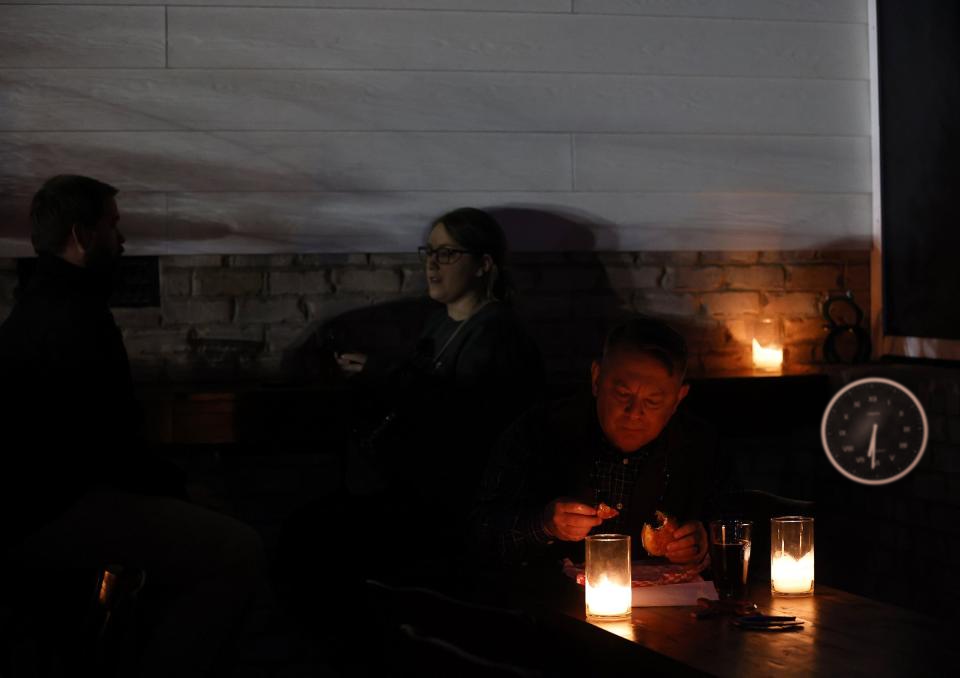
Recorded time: **6:31**
